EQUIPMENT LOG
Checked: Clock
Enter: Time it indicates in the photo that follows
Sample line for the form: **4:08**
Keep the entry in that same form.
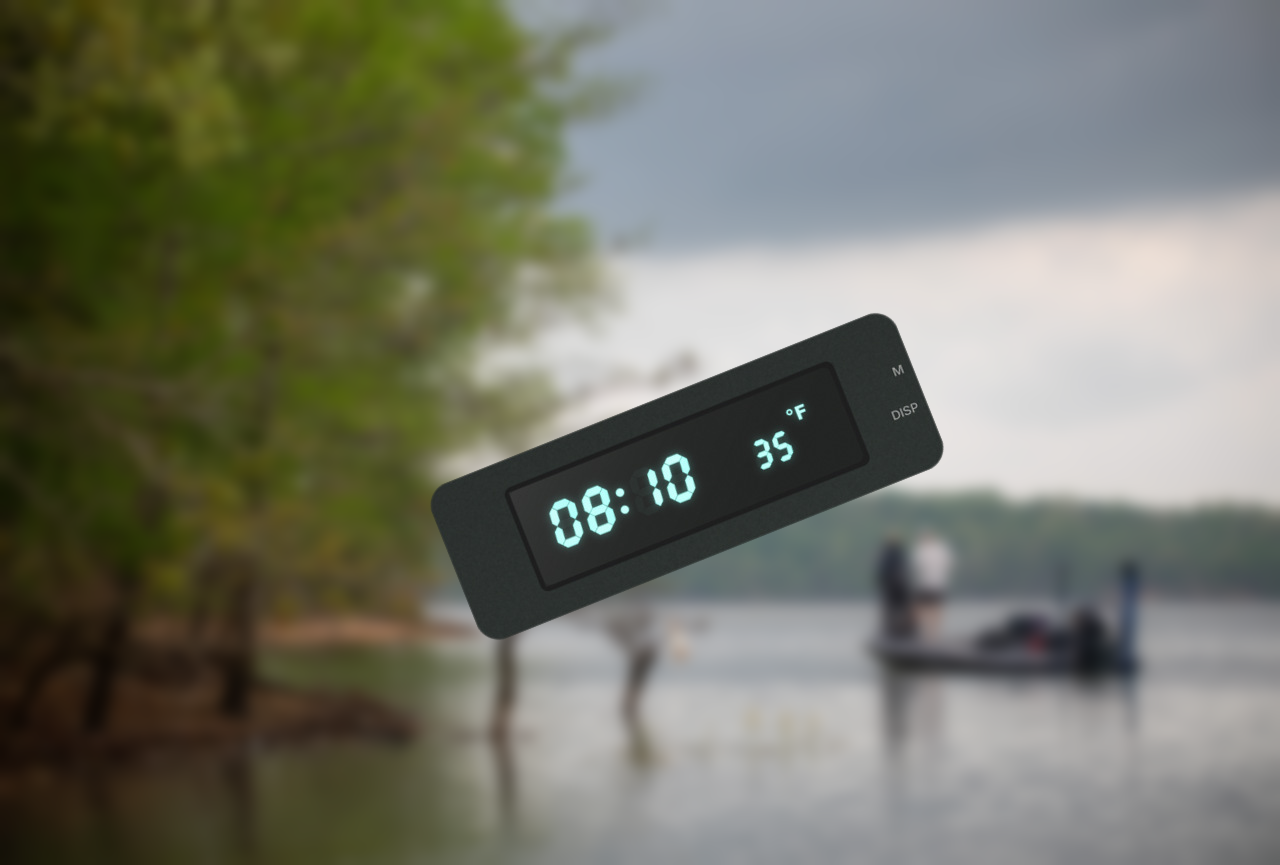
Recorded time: **8:10**
